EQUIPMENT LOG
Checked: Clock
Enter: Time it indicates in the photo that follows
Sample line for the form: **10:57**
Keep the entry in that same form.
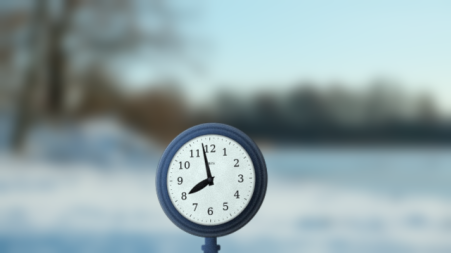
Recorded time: **7:58**
